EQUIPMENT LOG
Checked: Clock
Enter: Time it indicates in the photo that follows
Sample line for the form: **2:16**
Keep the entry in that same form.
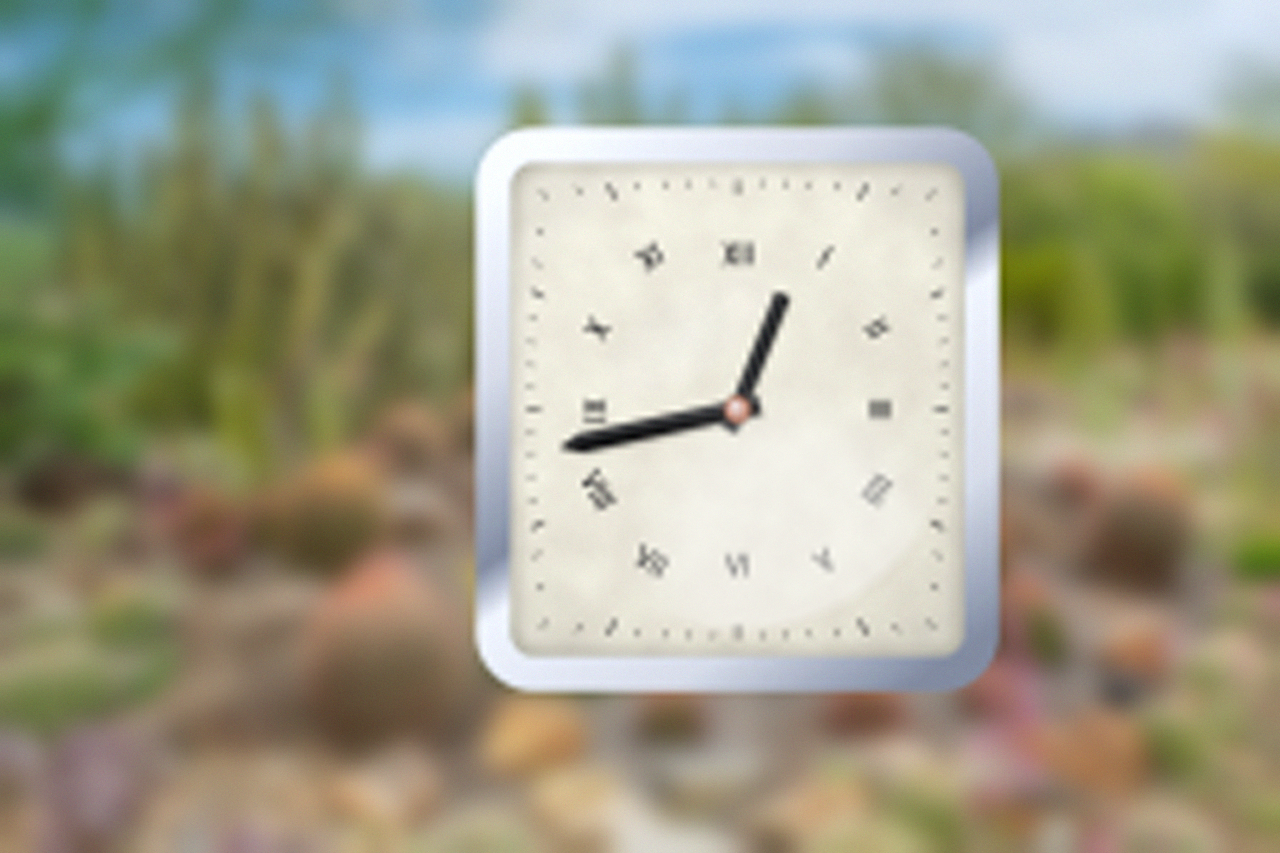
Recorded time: **12:43**
